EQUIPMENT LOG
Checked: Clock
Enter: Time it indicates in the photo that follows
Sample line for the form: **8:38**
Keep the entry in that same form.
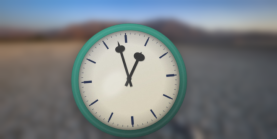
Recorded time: **12:58**
